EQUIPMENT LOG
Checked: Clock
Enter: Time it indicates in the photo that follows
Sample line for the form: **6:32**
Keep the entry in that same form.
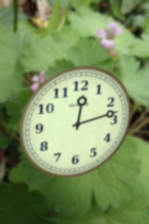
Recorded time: **12:13**
